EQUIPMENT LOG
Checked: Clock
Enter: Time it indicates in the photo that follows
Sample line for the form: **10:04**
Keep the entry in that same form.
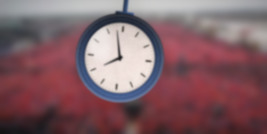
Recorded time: **7:58**
